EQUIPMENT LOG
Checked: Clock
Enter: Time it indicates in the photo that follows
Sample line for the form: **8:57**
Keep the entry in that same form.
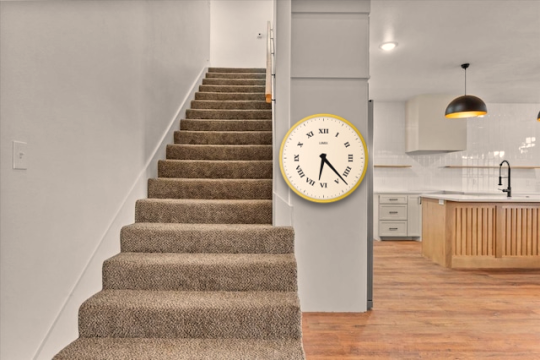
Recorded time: **6:23**
